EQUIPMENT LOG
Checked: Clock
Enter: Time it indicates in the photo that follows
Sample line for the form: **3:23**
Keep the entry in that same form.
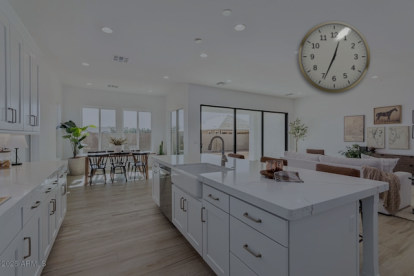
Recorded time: **12:34**
